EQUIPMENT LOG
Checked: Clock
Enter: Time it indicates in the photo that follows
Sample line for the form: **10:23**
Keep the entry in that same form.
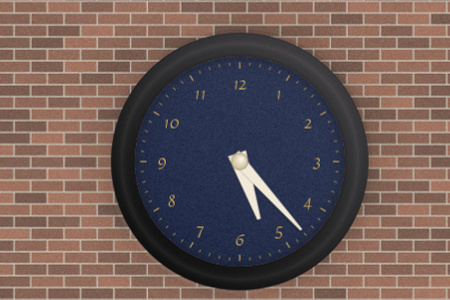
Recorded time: **5:23**
